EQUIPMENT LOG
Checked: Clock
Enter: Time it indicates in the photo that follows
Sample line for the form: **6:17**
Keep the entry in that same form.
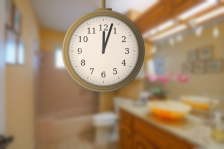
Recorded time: **12:03**
